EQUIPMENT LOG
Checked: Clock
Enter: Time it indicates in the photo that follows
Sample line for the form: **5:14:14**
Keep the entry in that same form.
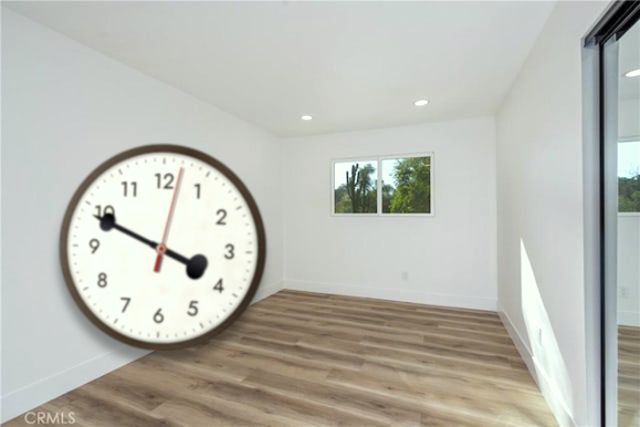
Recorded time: **3:49:02**
